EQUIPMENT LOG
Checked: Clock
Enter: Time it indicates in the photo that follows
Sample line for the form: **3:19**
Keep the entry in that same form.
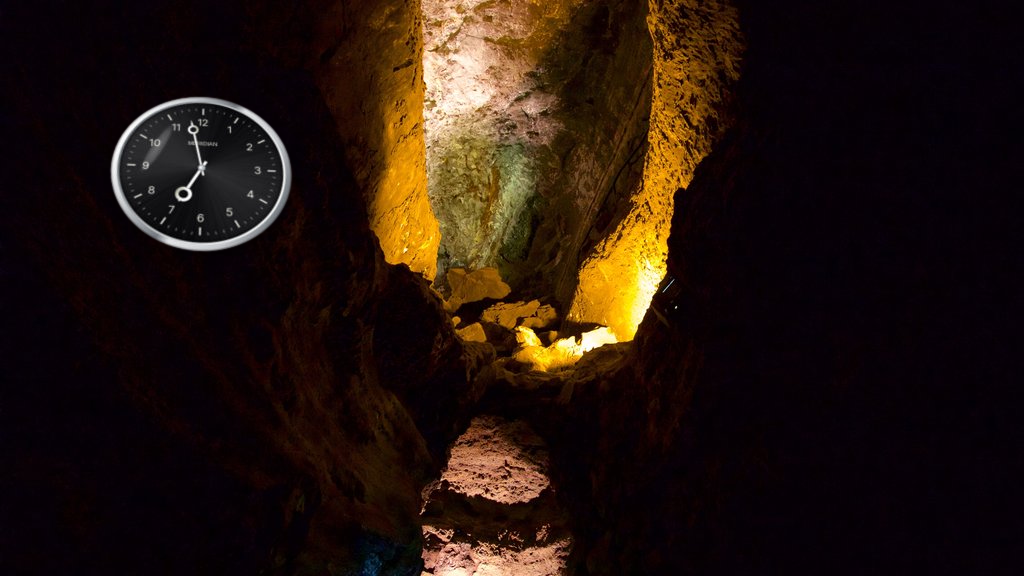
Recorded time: **6:58**
